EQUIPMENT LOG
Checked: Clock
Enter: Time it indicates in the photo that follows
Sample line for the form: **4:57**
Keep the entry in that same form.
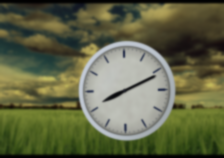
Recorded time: **8:11**
